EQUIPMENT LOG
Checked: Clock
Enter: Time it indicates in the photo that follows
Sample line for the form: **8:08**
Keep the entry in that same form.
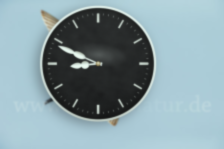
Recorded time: **8:49**
